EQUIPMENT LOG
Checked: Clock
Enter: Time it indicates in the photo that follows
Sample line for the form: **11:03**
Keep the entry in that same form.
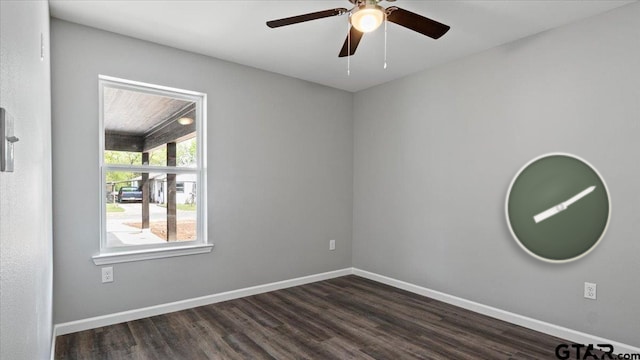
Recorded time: **8:10**
